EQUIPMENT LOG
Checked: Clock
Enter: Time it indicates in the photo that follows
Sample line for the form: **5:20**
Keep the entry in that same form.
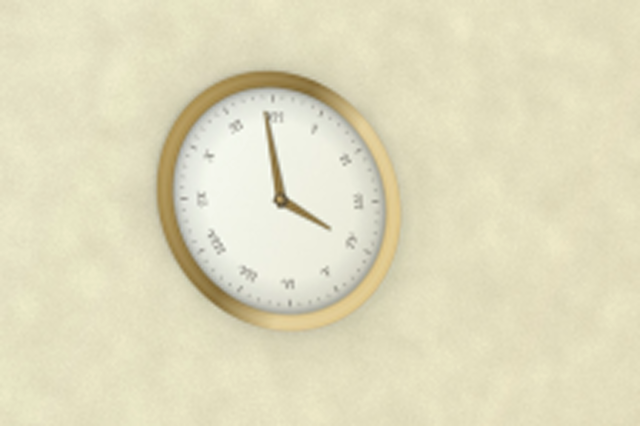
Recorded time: **3:59**
